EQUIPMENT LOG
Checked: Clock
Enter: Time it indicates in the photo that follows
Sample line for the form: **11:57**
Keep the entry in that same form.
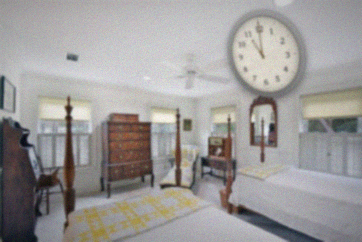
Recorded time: **11:00**
